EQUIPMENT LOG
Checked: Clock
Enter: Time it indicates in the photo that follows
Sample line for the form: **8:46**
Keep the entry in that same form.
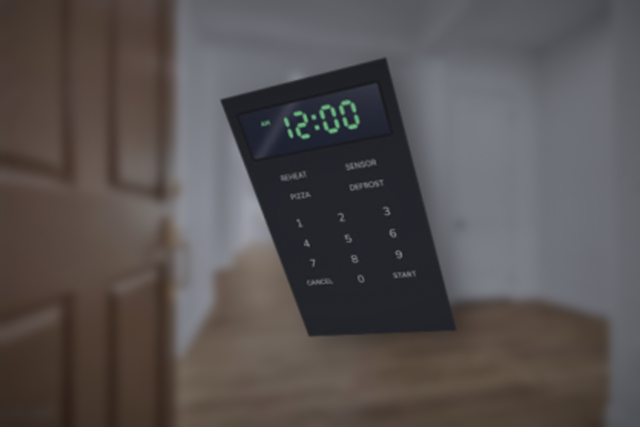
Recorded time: **12:00**
